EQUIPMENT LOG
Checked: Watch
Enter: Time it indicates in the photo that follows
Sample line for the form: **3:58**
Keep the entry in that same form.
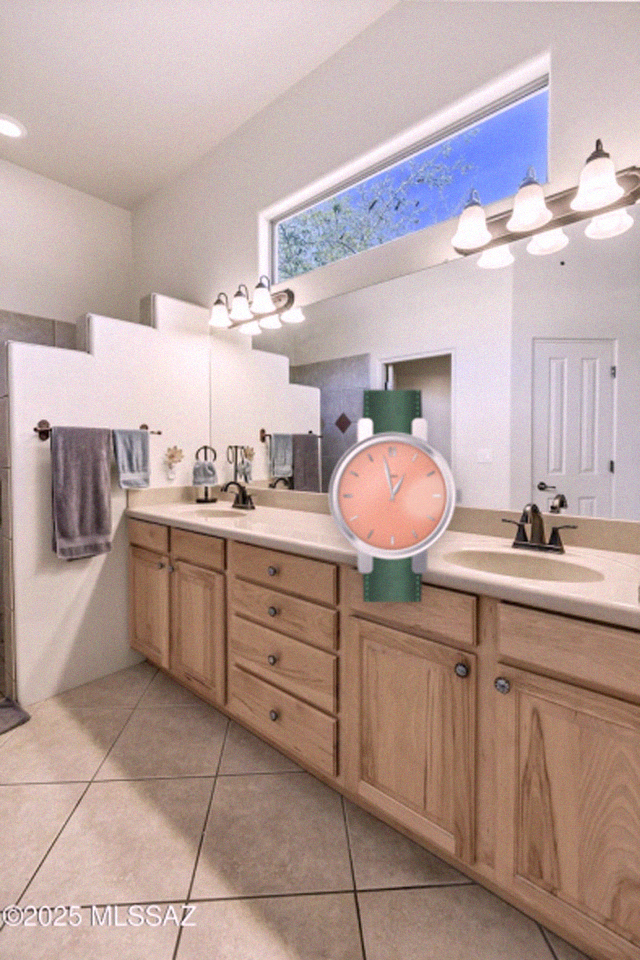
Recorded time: **12:58**
